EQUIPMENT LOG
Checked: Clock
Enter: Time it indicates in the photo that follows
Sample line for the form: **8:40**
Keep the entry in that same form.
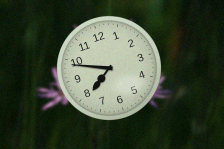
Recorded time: **7:49**
